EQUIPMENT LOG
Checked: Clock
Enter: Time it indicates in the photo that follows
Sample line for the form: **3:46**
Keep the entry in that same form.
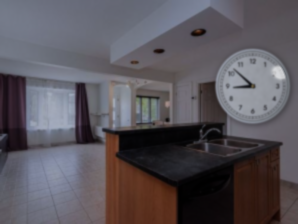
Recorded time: **8:52**
